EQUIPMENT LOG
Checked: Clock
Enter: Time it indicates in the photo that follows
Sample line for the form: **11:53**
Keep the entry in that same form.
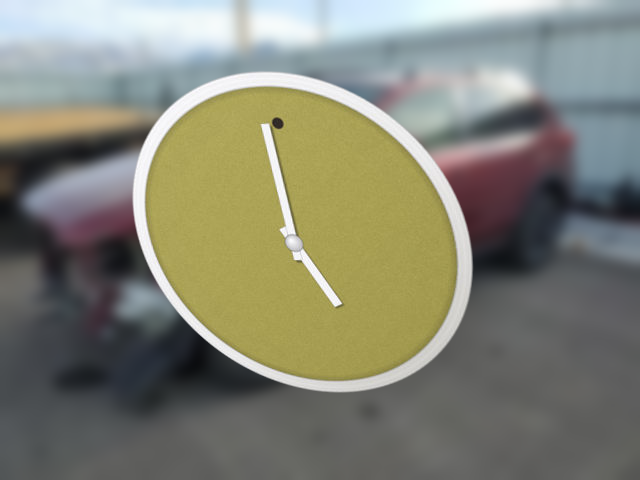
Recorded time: **4:59**
